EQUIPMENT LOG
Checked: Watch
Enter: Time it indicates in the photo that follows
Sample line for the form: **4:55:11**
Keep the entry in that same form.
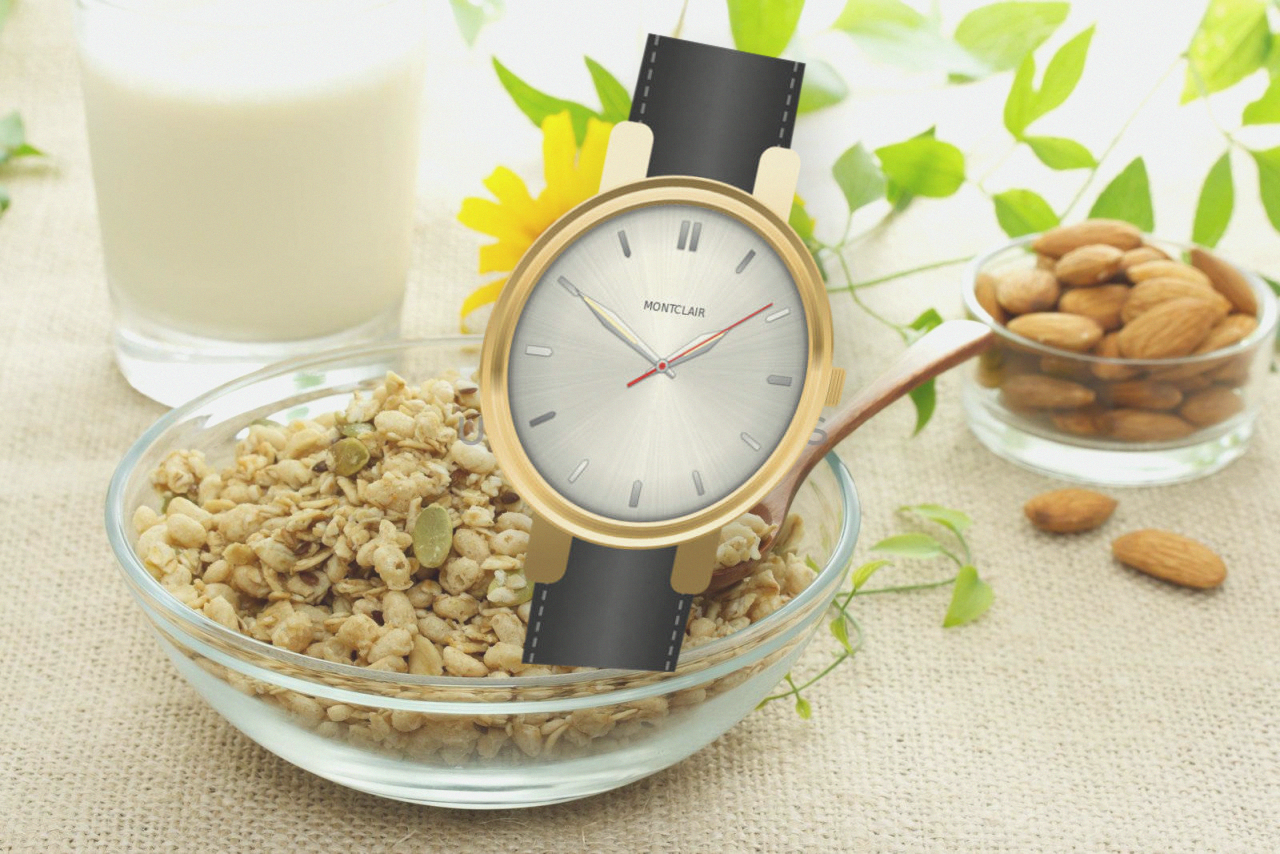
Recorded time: **1:50:09**
